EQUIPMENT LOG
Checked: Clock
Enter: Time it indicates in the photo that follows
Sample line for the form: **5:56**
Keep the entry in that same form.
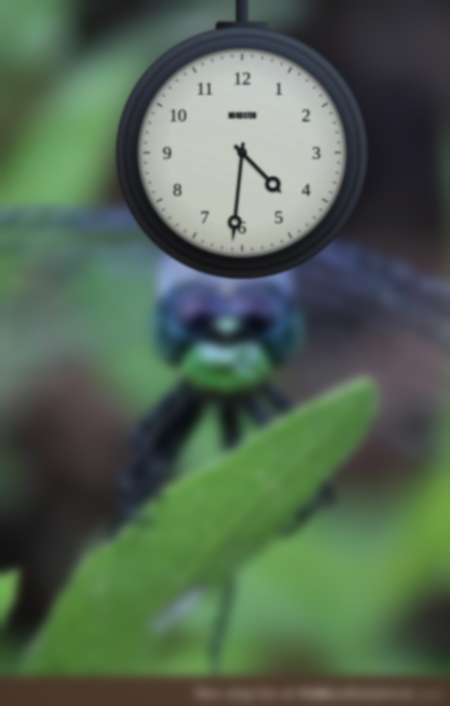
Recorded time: **4:31**
